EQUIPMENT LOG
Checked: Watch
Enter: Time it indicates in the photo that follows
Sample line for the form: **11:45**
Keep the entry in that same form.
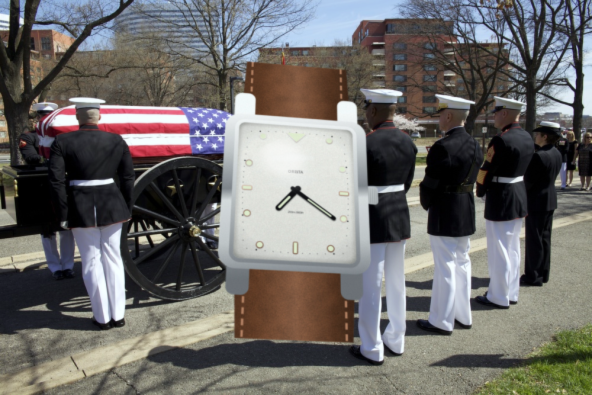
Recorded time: **7:21**
